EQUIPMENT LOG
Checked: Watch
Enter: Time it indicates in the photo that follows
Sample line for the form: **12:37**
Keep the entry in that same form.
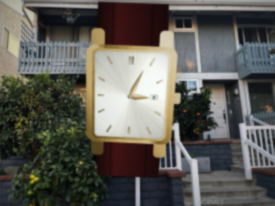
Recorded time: **3:04**
